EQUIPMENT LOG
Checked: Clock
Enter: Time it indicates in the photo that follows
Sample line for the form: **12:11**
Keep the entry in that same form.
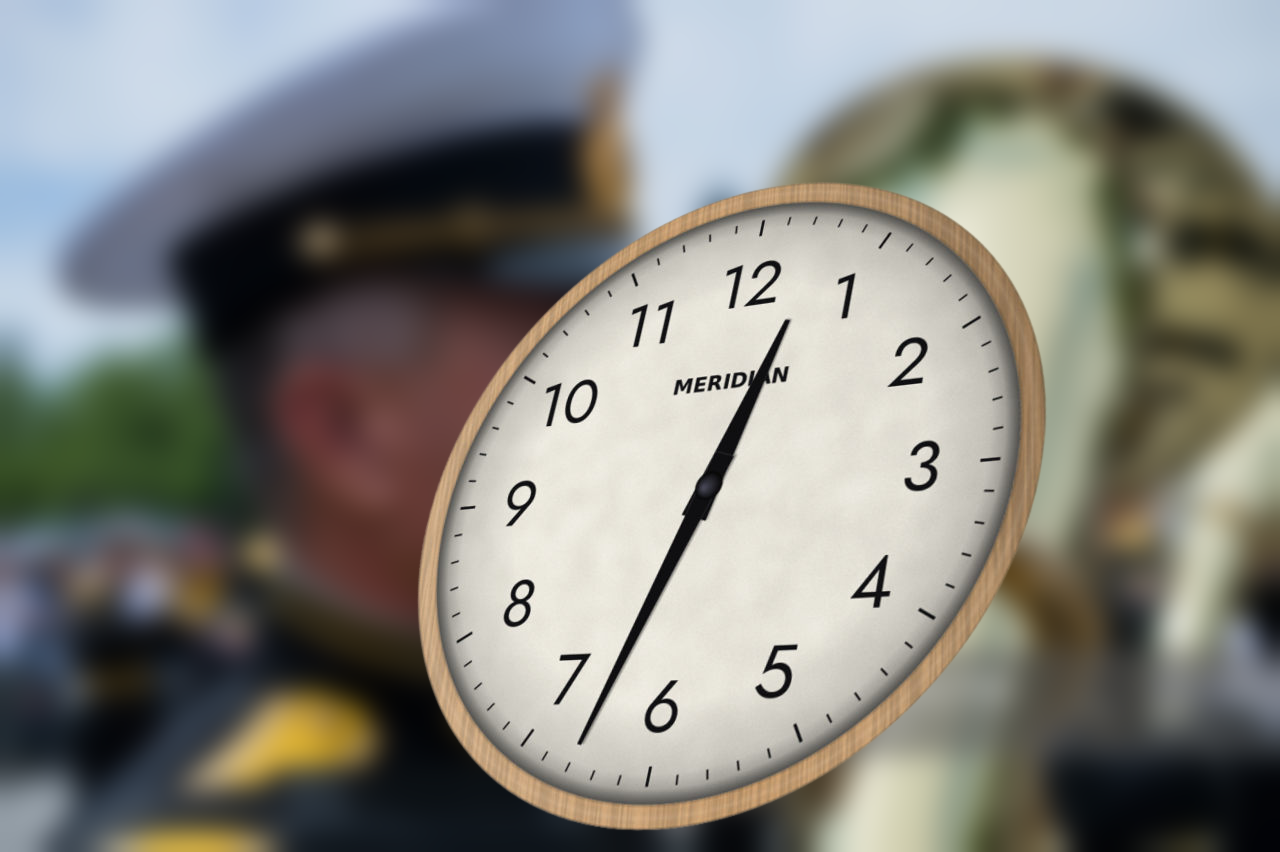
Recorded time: **12:33**
